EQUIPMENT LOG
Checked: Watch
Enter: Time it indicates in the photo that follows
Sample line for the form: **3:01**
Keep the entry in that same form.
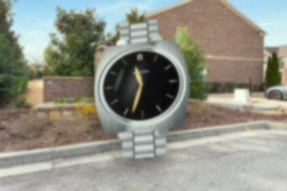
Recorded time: **11:33**
